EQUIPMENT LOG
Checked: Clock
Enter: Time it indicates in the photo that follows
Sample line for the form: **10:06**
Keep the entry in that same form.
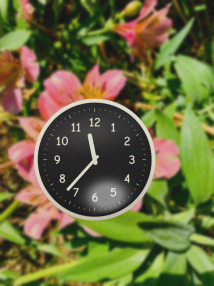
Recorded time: **11:37**
